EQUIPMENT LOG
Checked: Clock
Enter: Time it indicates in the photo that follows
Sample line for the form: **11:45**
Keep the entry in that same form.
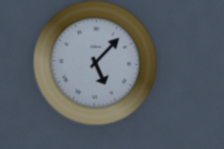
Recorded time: **5:07**
